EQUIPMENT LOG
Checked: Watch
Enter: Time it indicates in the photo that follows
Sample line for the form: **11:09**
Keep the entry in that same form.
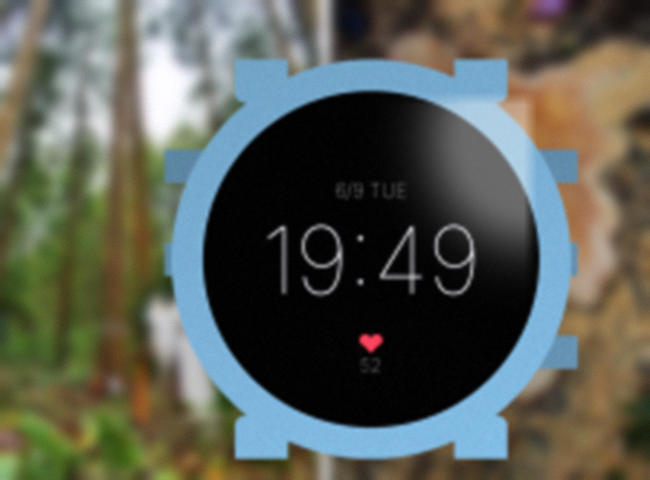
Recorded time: **19:49**
